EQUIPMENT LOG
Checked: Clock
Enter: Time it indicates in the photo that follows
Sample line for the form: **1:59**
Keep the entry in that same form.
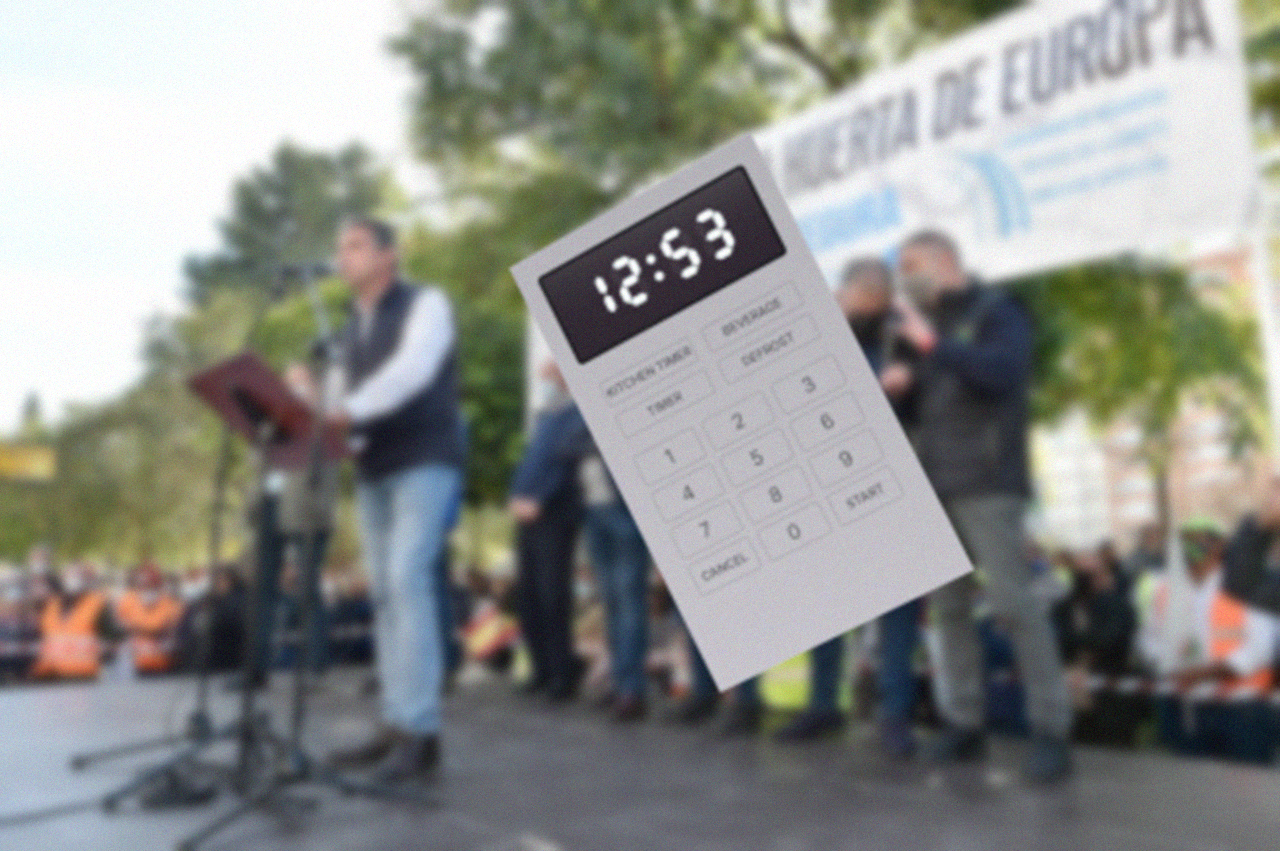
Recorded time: **12:53**
